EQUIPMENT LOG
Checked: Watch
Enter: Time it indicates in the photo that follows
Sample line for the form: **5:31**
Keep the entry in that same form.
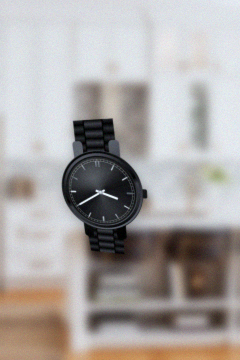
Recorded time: **3:40**
